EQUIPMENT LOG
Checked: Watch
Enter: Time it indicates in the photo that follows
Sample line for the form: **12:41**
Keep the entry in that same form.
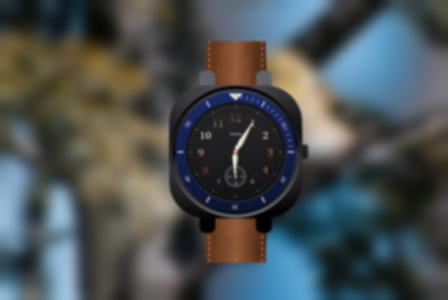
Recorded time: **6:05**
